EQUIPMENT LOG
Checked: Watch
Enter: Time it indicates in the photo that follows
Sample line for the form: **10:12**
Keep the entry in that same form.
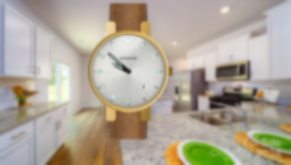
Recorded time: **9:52**
